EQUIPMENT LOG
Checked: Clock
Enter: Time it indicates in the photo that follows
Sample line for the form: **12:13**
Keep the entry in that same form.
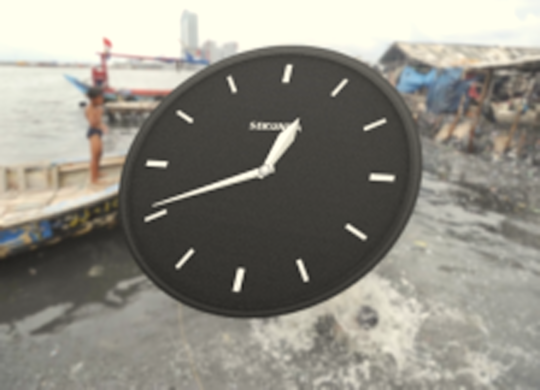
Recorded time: **12:41**
